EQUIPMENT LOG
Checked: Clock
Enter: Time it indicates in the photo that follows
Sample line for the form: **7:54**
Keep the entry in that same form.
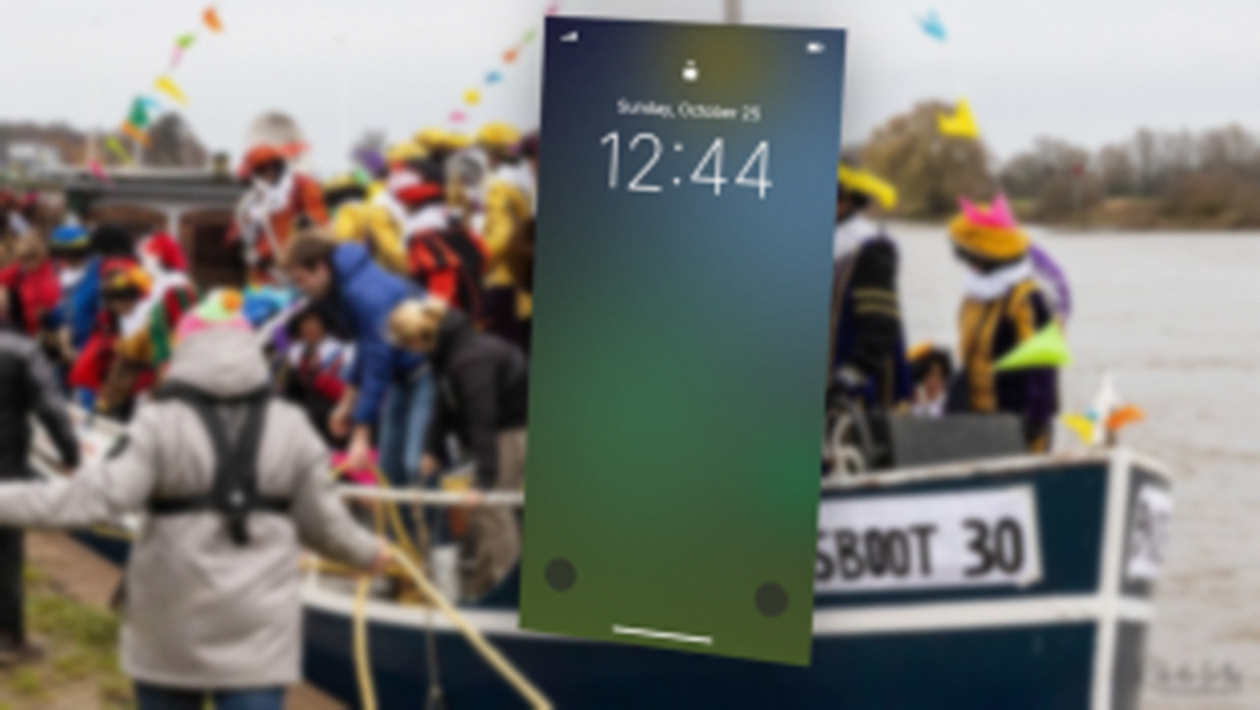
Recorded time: **12:44**
